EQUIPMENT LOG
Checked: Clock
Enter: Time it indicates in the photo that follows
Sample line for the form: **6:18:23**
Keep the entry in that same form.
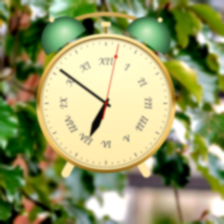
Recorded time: **6:51:02**
